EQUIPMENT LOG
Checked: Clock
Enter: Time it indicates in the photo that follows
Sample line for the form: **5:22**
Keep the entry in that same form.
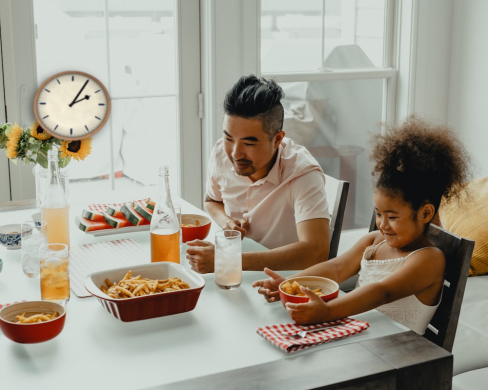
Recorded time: **2:05**
